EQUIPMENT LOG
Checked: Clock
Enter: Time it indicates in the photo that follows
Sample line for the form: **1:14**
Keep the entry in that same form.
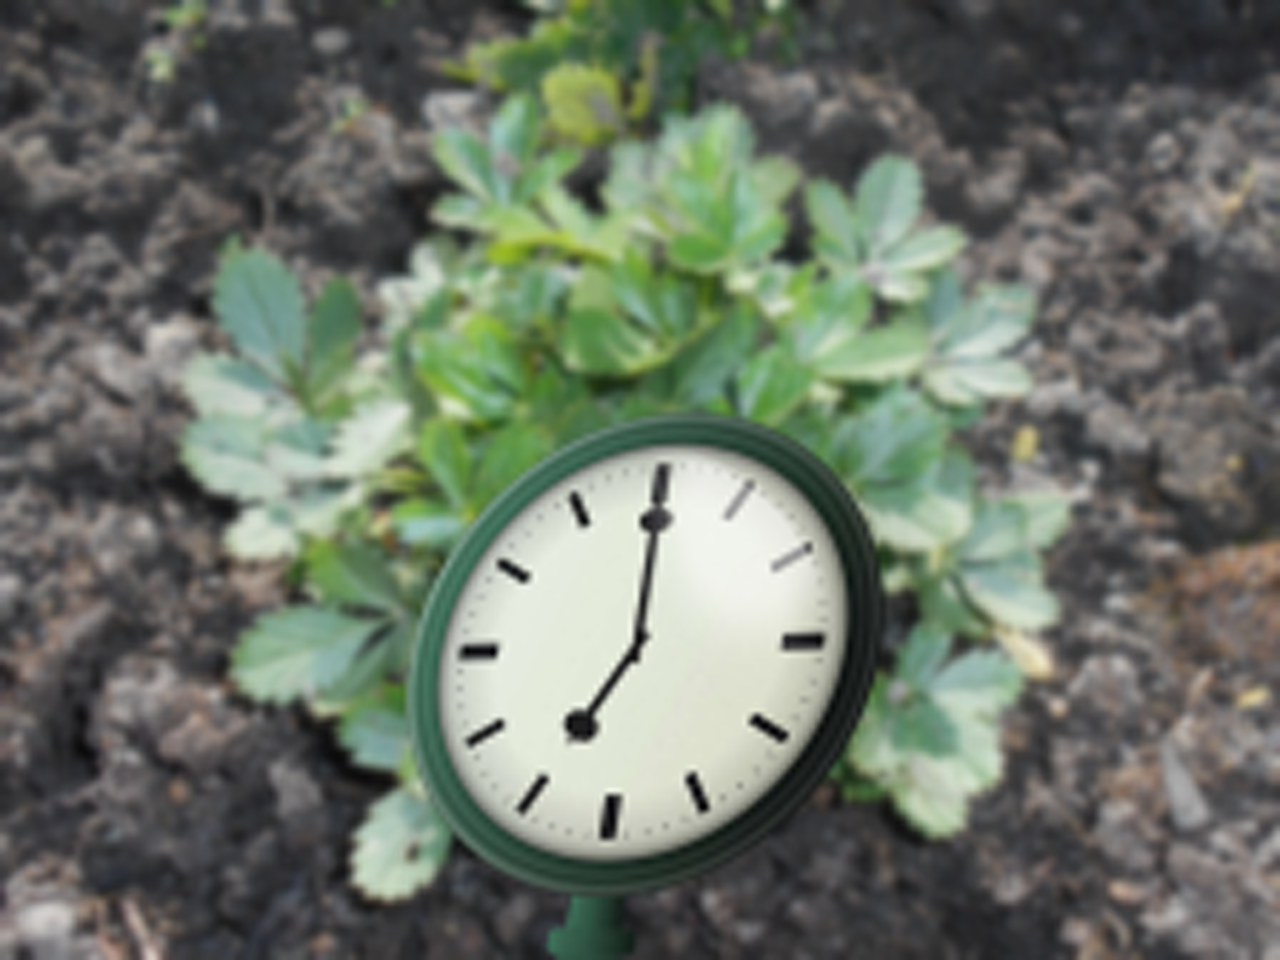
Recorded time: **7:00**
